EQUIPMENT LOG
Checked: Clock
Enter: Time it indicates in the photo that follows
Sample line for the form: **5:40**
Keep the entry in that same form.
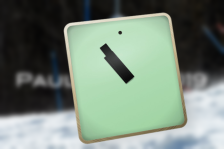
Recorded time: **10:55**
